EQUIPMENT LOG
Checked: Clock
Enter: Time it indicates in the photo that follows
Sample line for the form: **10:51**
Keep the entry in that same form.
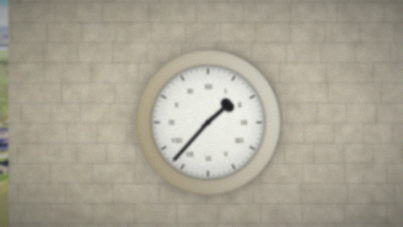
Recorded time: **1:37**
